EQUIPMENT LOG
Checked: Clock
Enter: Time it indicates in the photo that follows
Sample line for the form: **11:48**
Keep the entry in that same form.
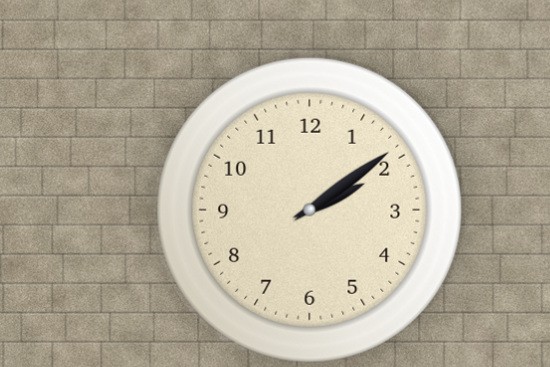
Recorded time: **2:09**
